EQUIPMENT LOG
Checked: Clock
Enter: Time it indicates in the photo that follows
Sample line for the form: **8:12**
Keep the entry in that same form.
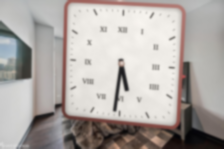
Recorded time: **5:31**
